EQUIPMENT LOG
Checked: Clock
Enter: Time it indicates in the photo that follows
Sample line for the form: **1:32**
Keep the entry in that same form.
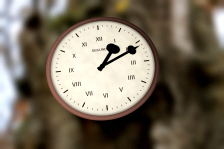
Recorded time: **1:11**
